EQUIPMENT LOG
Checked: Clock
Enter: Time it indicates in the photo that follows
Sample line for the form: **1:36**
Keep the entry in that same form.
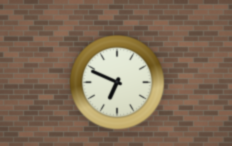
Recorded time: **6:49**
